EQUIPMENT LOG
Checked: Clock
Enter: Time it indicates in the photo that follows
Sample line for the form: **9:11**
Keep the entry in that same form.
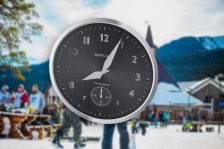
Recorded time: **8:04**
